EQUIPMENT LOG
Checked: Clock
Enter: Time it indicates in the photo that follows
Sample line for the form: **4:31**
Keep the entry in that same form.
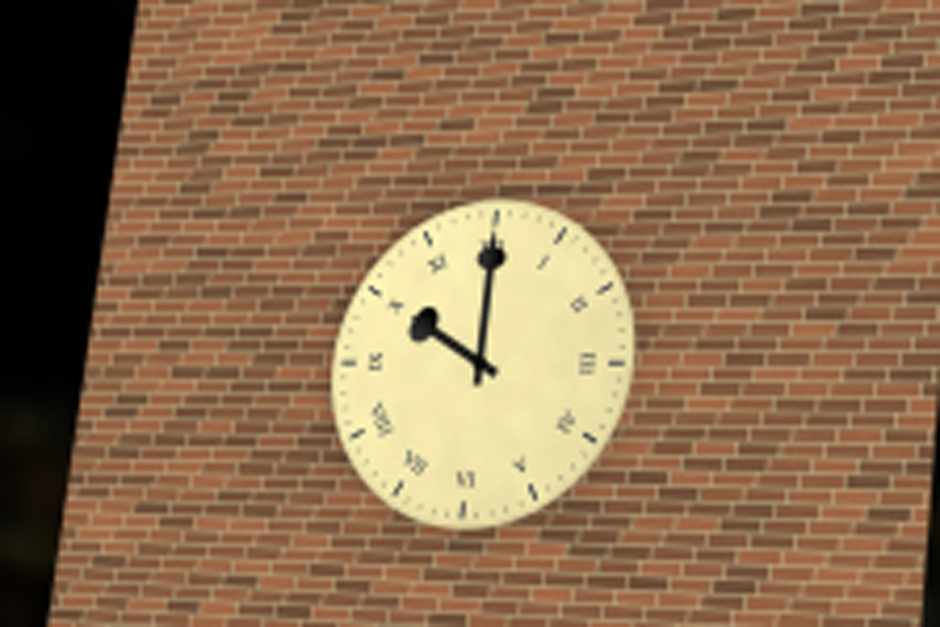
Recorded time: **10:00**
